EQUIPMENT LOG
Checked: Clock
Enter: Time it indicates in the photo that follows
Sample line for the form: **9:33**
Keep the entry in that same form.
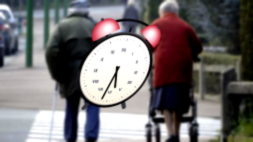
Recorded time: **5:32**
